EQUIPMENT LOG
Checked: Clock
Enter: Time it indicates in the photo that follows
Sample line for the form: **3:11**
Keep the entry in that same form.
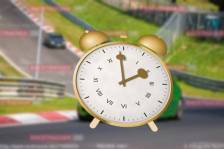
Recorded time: **1:59**
